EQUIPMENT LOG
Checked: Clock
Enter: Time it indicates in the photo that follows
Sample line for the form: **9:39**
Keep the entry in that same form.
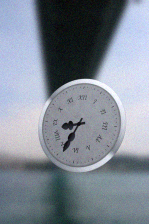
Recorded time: **8:34**
